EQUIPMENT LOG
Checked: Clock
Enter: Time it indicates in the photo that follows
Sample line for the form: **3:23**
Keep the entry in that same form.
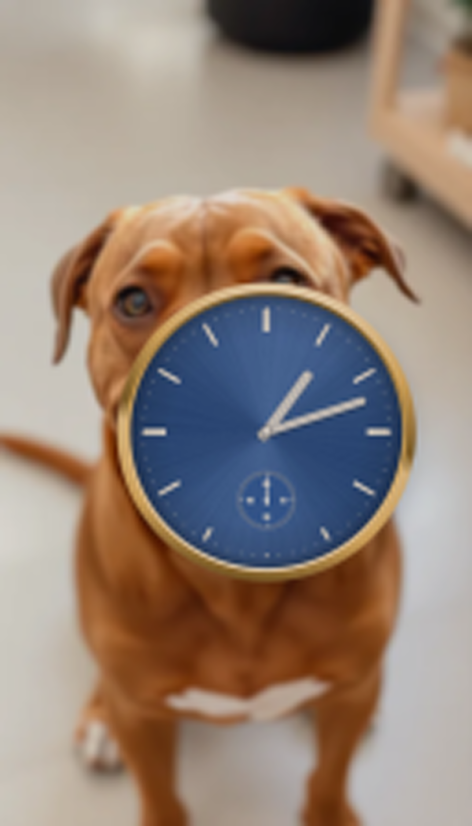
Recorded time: **1:12**
